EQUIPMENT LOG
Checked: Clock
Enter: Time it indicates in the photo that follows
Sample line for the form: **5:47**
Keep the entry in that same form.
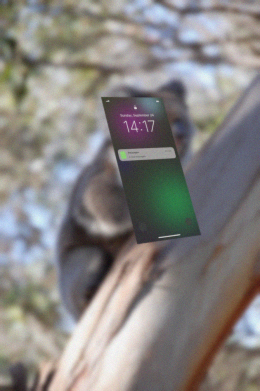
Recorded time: **14:17**
